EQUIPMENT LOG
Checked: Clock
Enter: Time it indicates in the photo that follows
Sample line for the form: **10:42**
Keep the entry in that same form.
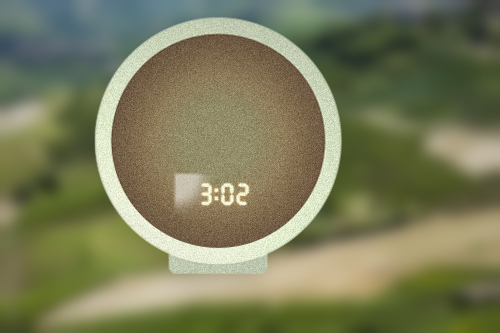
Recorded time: **3:02**
